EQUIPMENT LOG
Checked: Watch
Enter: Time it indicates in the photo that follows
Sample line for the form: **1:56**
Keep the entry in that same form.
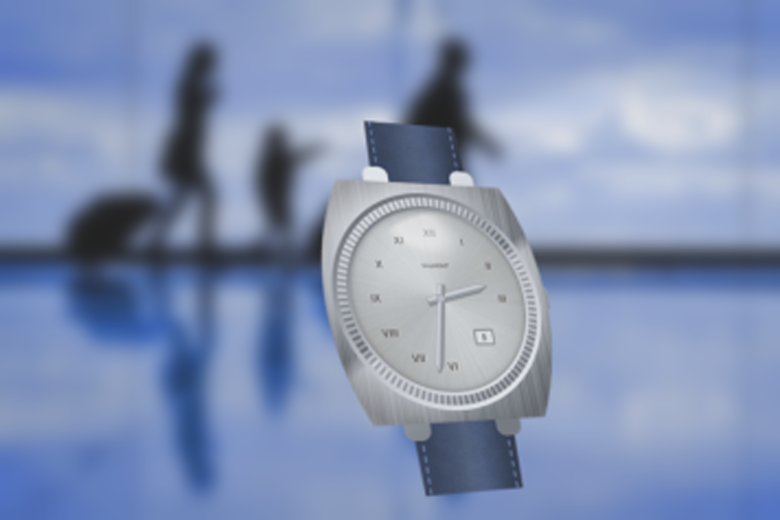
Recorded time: **2:32**
